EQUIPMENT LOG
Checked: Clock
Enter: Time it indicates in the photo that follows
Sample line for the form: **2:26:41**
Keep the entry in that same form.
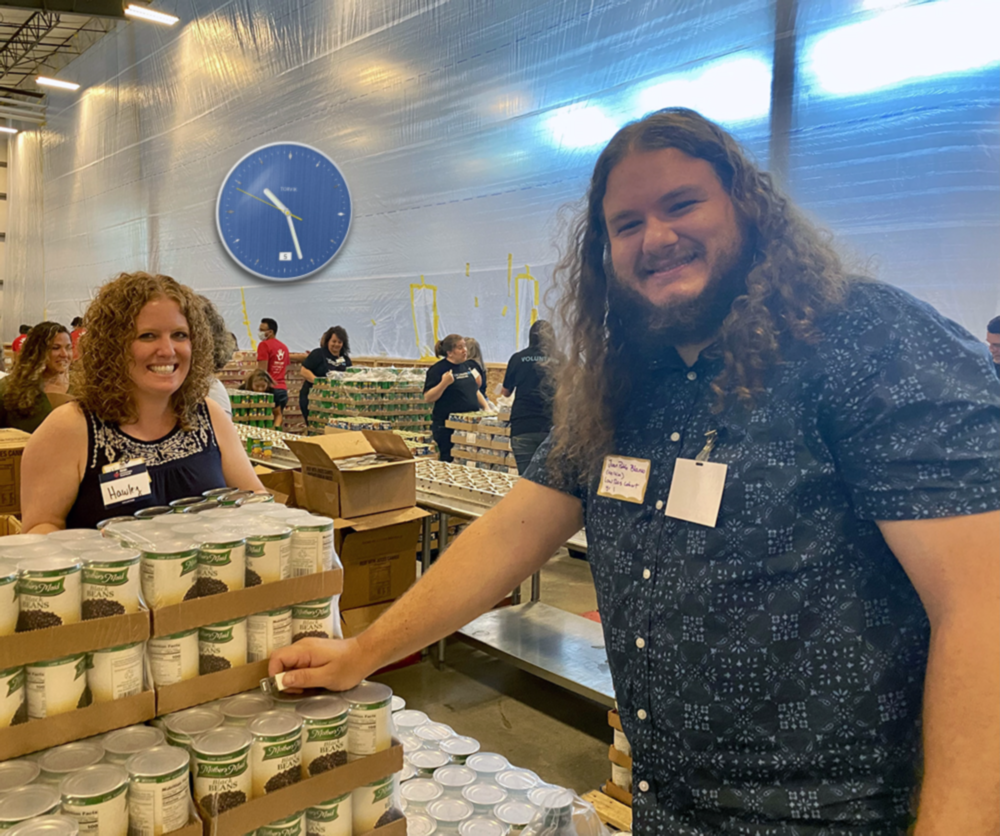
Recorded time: **10:26:49**
